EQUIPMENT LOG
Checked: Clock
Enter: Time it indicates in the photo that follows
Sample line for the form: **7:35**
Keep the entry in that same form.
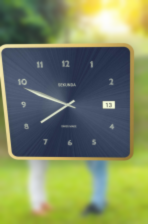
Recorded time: **7:49**
